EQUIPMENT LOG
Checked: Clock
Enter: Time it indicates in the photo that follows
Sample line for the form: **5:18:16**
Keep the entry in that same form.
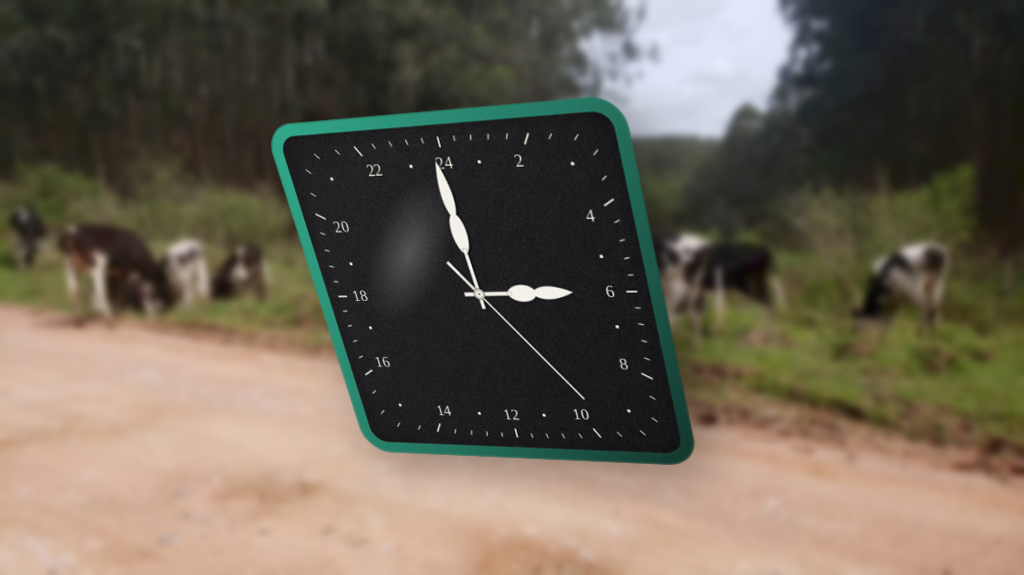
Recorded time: **5:59:24**
